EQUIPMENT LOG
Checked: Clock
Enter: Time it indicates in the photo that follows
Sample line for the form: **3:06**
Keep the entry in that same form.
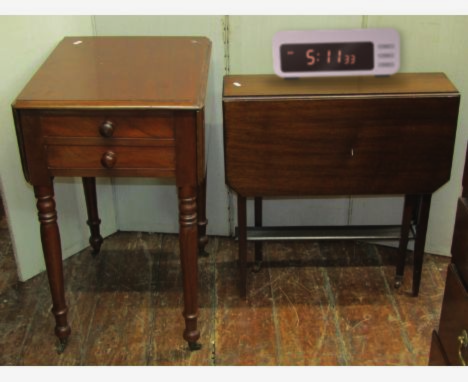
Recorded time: **5:11**
